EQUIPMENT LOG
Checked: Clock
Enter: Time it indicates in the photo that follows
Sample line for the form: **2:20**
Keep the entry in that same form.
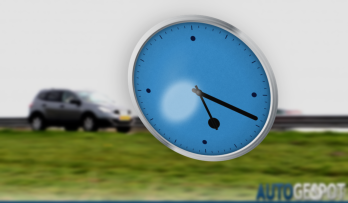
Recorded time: **5:19**
